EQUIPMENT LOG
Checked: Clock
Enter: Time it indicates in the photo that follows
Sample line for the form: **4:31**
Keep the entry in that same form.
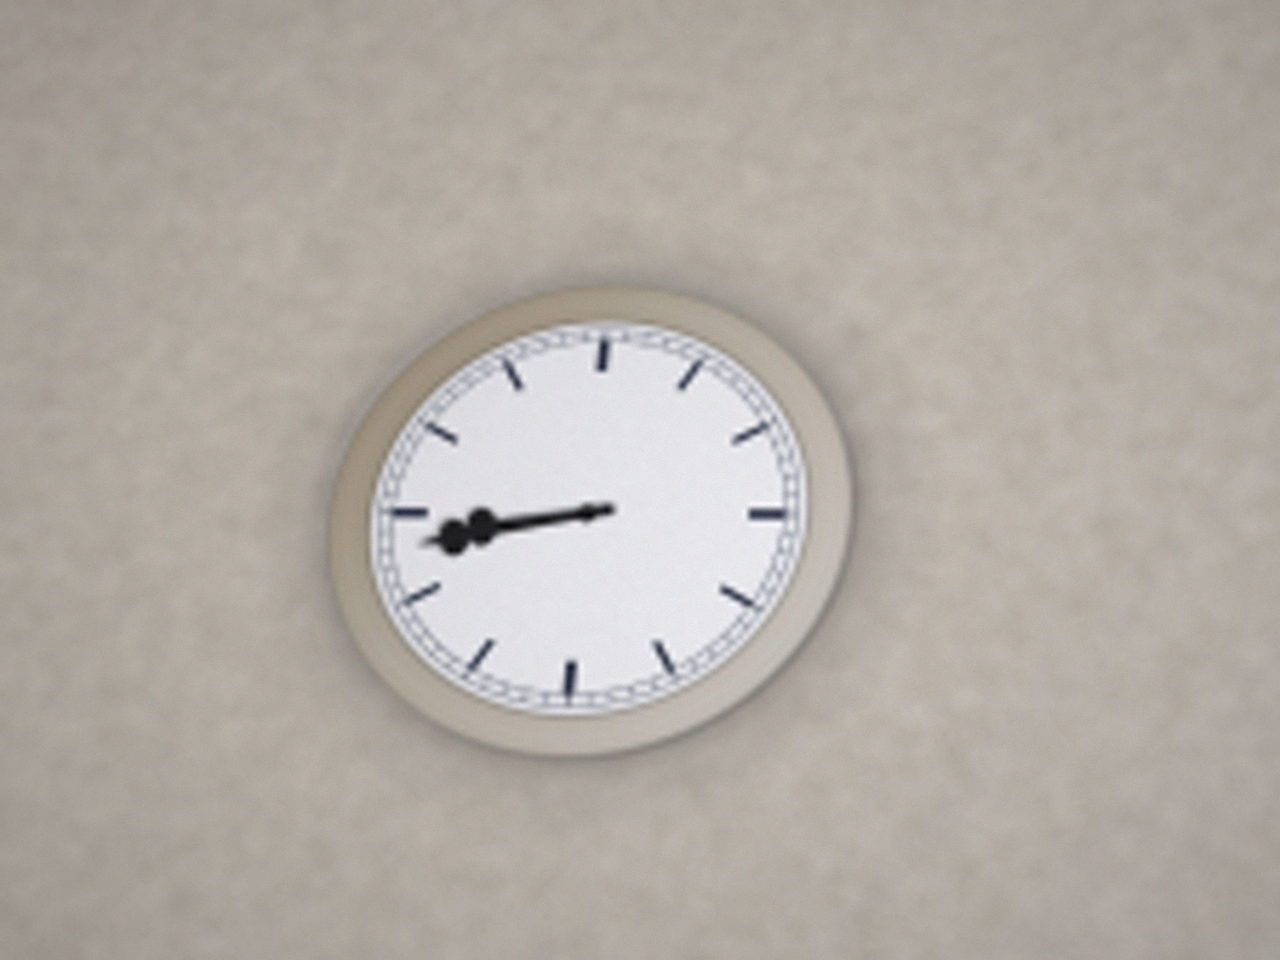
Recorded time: **8:43**
